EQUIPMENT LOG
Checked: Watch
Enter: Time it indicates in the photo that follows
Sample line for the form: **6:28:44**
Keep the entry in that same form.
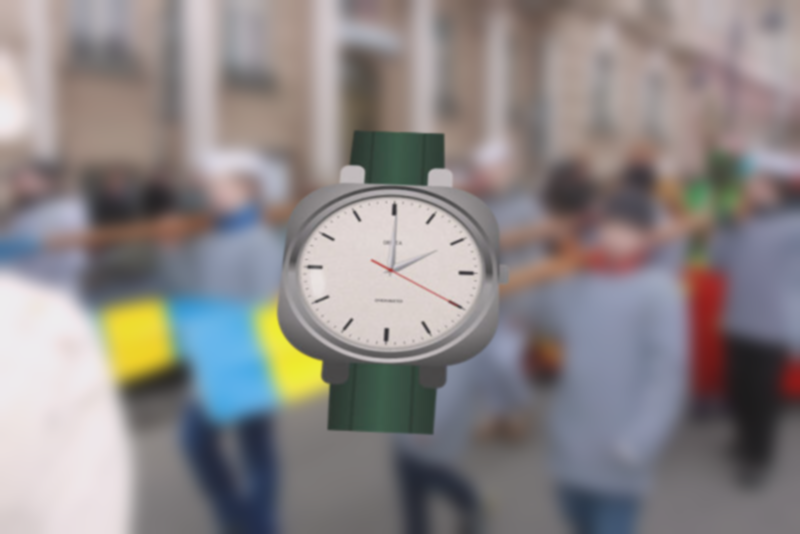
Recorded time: **2:00:20**
